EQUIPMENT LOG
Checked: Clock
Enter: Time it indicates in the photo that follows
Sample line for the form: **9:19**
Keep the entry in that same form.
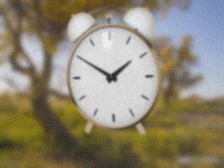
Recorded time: **1:50**
